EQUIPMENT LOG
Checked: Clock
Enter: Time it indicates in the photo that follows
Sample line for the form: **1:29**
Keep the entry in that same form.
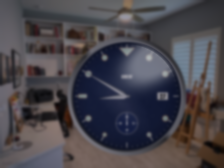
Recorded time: **8:50**
